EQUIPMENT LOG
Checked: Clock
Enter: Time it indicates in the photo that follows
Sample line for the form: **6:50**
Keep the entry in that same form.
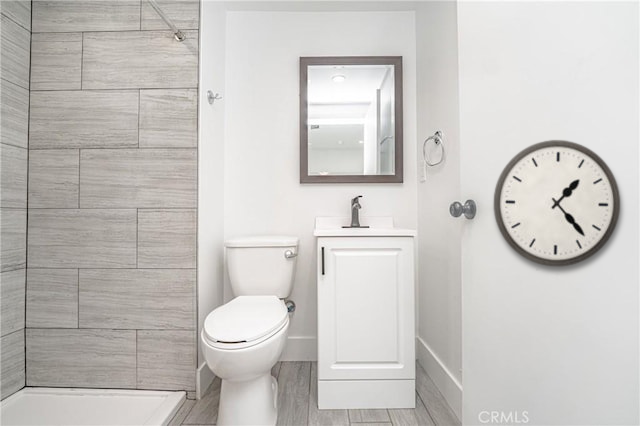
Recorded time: **1:23**
